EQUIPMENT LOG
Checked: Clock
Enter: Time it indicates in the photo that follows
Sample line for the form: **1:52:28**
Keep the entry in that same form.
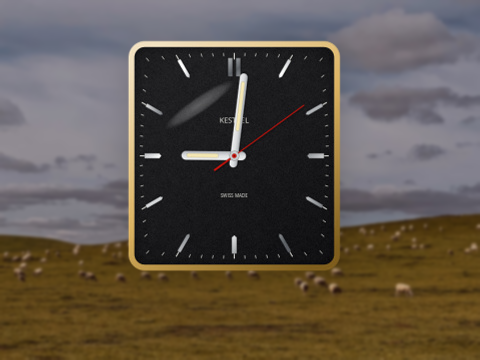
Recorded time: **9:01:09**
